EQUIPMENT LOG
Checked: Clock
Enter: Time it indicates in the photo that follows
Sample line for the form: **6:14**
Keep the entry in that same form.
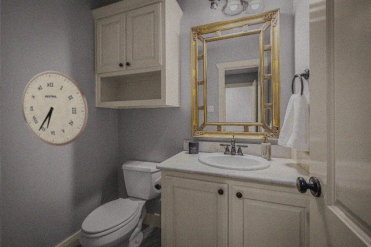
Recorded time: **6:36**
